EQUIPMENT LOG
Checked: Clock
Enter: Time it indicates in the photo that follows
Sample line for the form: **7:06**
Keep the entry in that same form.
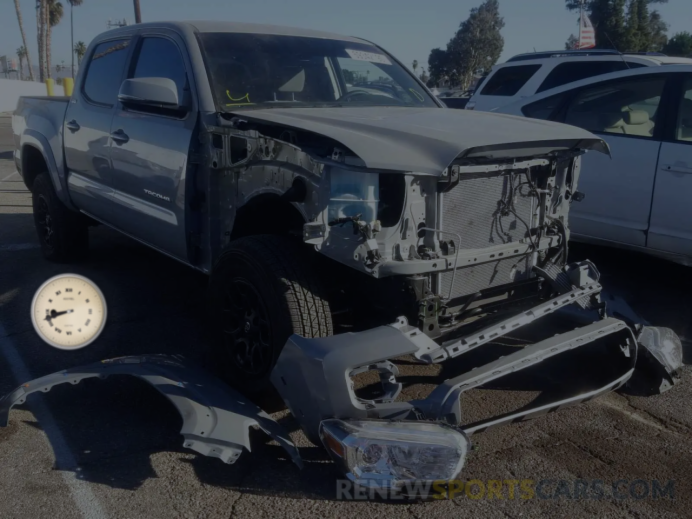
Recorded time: **8:42**
